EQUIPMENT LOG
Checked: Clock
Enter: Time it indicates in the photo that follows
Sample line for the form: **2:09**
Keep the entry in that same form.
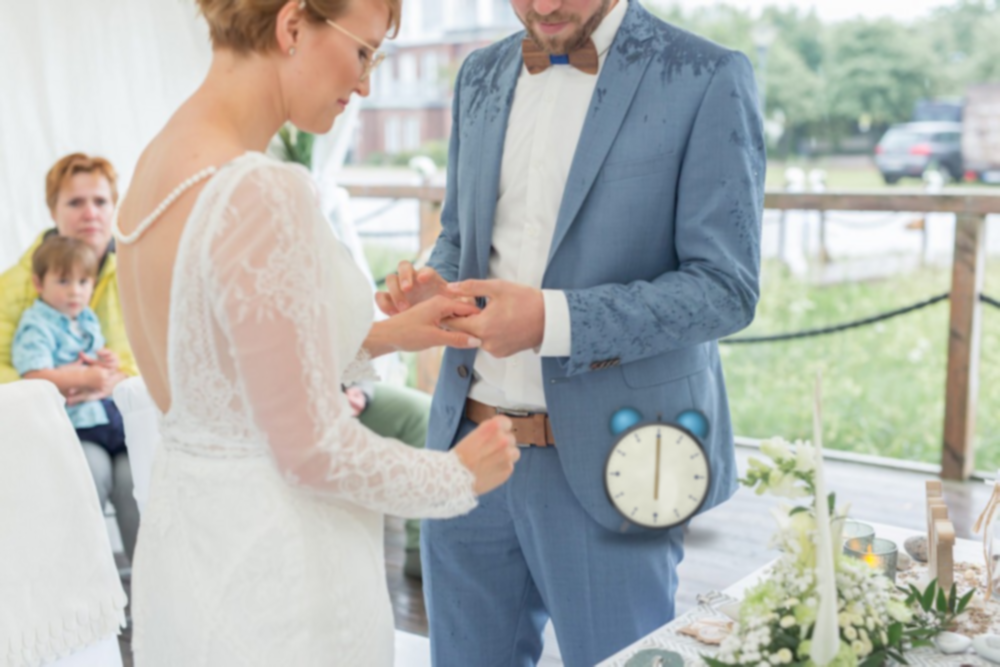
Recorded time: **6:00**
